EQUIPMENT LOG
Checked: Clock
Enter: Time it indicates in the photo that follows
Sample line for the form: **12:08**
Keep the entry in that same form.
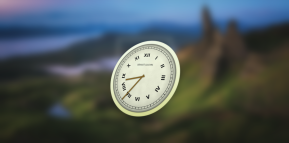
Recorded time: **8:36**
